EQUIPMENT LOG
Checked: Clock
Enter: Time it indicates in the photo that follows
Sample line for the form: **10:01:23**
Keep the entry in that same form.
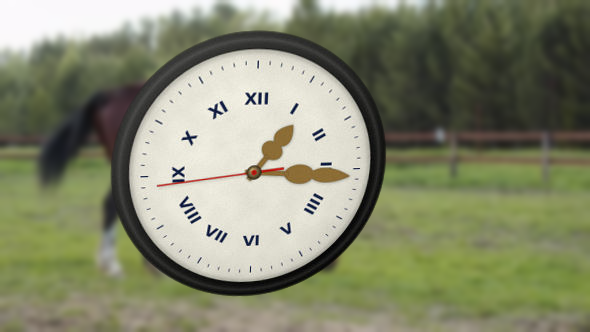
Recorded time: **1:15:44**
